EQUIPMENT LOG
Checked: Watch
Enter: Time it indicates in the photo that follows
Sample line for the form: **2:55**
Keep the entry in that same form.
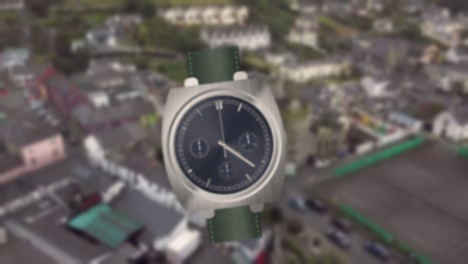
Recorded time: **4:22**
